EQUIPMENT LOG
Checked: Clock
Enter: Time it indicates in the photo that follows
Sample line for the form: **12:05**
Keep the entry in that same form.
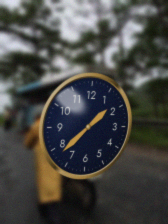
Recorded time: **1:38**
